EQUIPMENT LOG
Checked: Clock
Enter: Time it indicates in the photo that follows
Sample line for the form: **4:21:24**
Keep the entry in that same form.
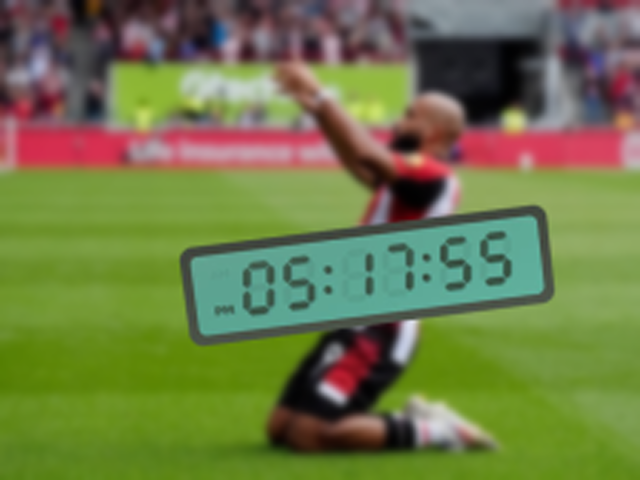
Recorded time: **5:17:55**
